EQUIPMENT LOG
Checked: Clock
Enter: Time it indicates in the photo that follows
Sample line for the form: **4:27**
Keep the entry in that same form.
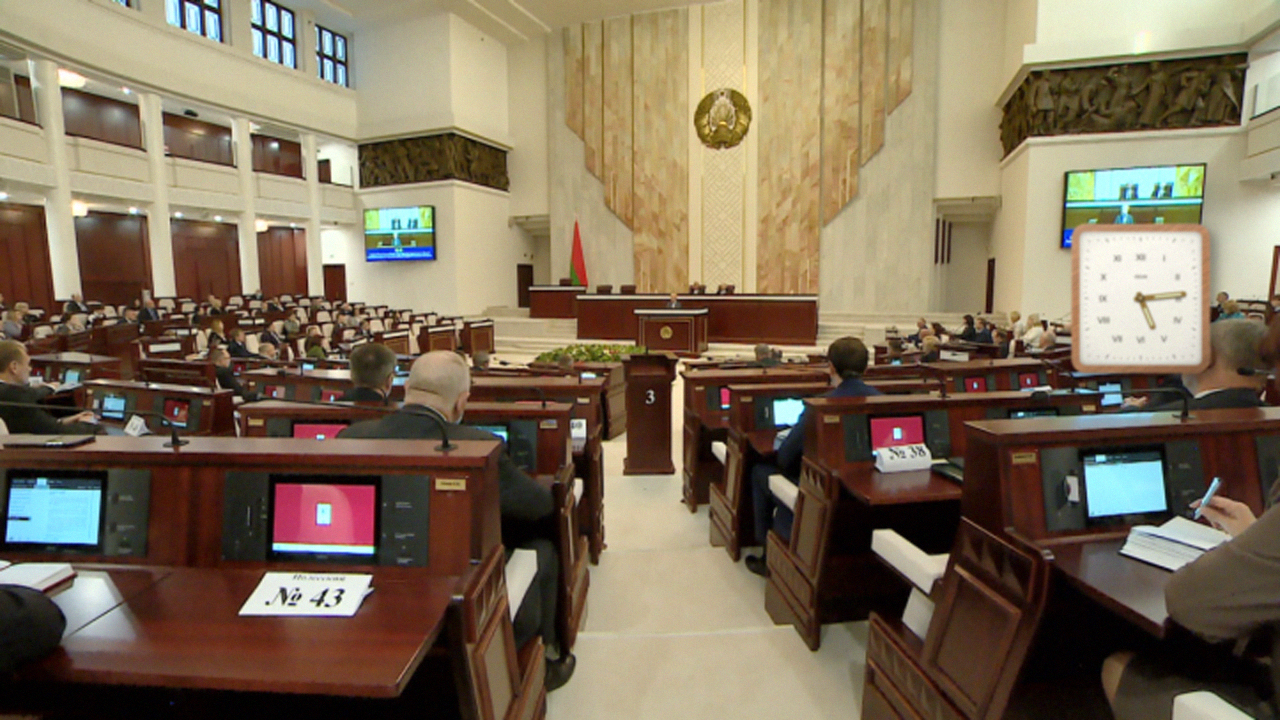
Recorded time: **5:14**
